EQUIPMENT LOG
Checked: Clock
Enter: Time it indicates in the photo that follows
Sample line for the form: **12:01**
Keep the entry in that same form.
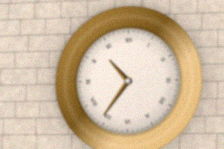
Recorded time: **10:36**
